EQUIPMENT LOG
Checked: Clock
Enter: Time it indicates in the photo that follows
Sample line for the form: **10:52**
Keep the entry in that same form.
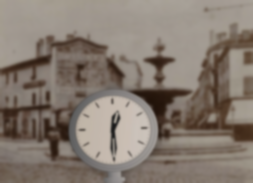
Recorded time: **12:30**
